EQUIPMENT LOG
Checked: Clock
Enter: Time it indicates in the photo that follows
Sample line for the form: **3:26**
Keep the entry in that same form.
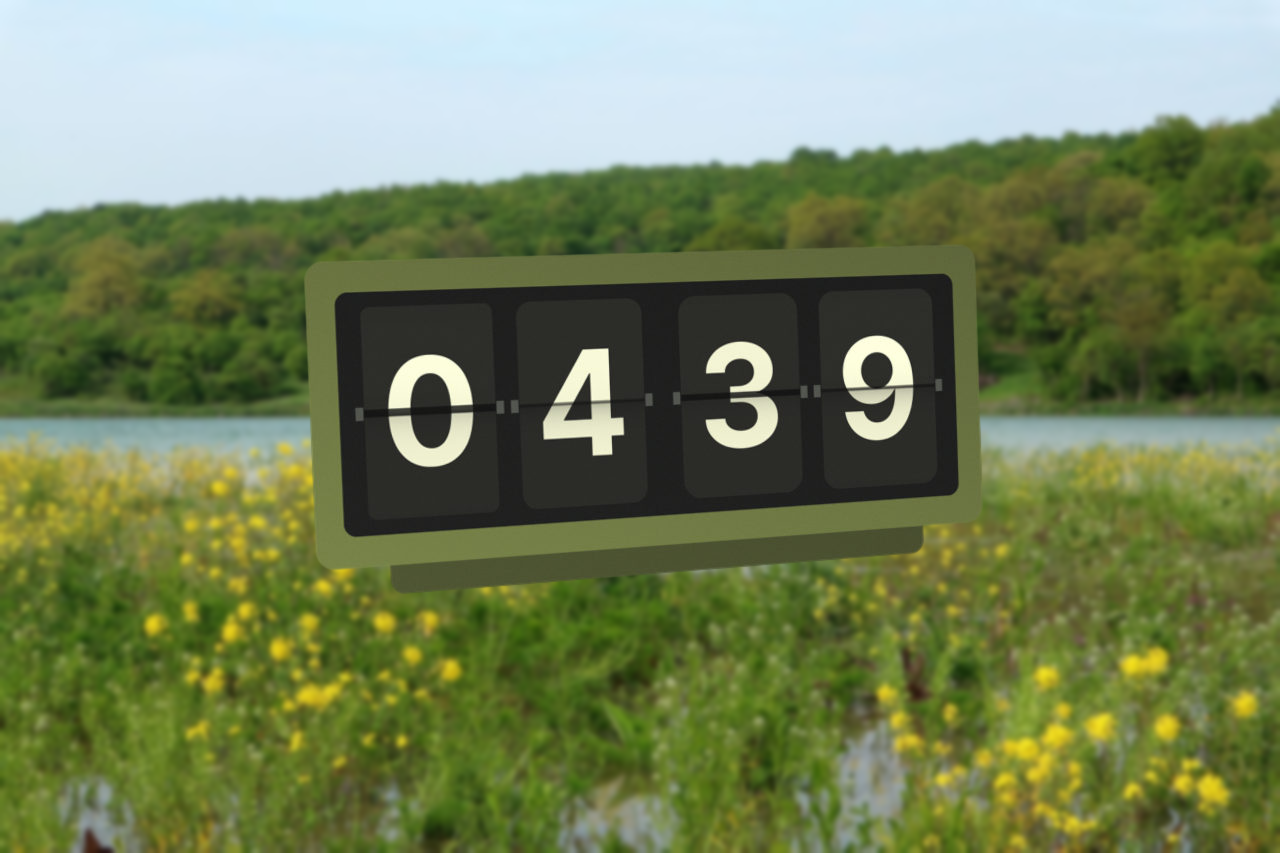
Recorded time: **4:39**
